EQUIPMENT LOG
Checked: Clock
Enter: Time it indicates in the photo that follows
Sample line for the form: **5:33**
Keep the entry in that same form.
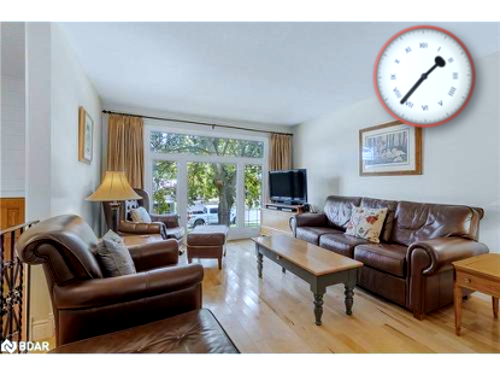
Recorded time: **1:37**
